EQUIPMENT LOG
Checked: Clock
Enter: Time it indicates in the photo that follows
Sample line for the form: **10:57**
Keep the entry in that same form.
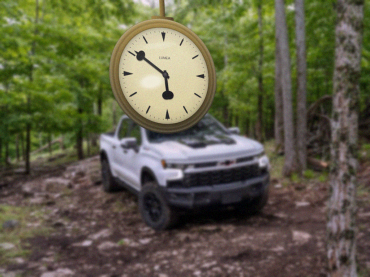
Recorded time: **5:51**
